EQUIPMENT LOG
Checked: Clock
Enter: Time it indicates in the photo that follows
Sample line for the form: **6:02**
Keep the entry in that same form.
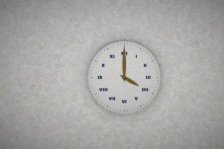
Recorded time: **4:00**
